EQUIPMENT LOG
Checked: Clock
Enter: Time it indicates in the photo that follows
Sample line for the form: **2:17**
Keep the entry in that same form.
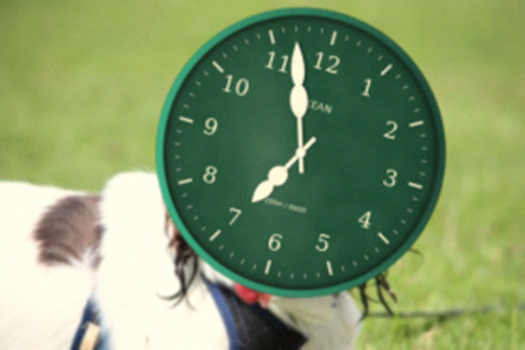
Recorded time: **6:57**
